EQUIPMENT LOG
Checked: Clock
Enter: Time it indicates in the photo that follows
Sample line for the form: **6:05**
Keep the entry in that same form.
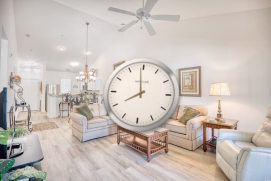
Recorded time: **7:59**
